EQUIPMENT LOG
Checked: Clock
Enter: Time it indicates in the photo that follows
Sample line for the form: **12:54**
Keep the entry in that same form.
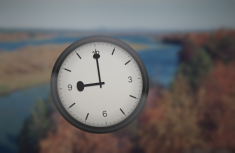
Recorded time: **9:00**
